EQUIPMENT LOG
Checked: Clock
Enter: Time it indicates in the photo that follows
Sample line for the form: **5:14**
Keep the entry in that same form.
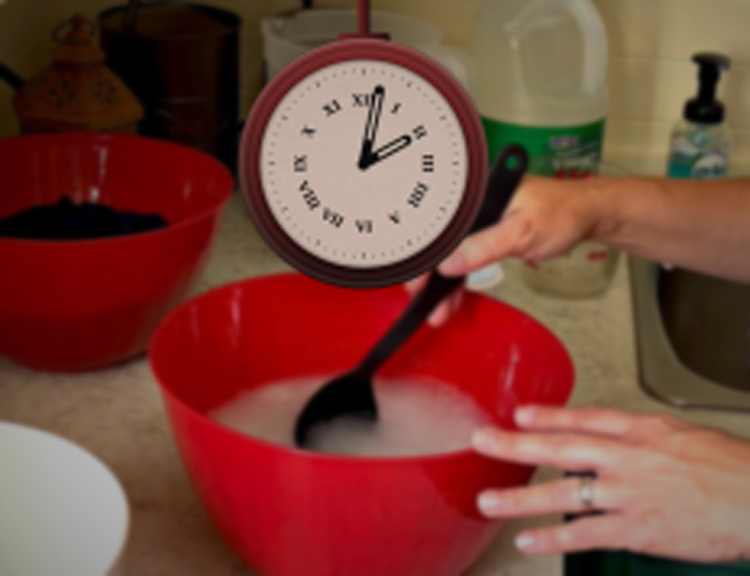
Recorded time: **2:02**
